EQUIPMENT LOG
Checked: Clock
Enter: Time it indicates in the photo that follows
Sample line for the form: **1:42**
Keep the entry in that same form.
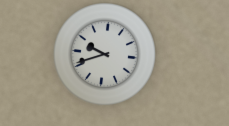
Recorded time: **9:41**
